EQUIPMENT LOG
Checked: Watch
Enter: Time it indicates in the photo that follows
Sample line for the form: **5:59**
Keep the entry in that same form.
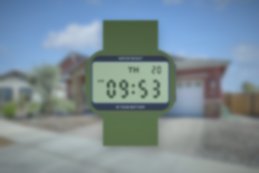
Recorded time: **9:53**
